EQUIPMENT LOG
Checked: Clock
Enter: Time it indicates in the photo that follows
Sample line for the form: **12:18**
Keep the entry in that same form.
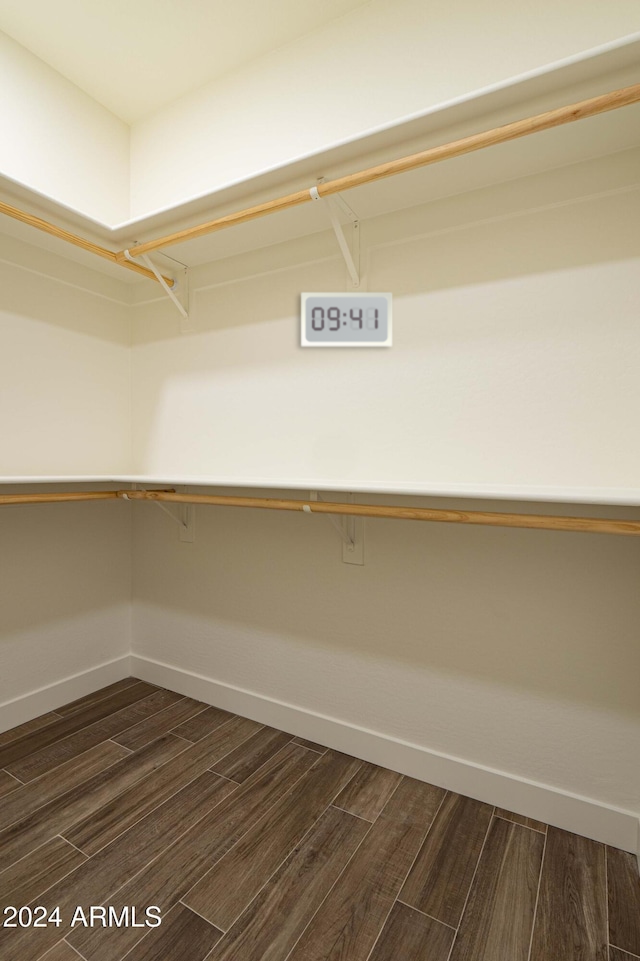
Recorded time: **9:41**
